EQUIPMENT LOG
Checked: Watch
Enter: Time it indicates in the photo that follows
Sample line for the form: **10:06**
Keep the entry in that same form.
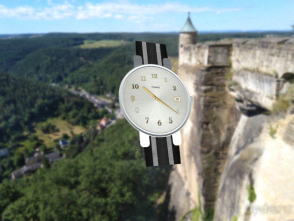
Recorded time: **10:21**
